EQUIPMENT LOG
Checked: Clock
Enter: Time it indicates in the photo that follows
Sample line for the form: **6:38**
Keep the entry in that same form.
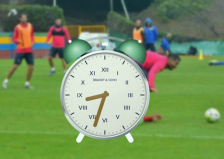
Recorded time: **8:33**
